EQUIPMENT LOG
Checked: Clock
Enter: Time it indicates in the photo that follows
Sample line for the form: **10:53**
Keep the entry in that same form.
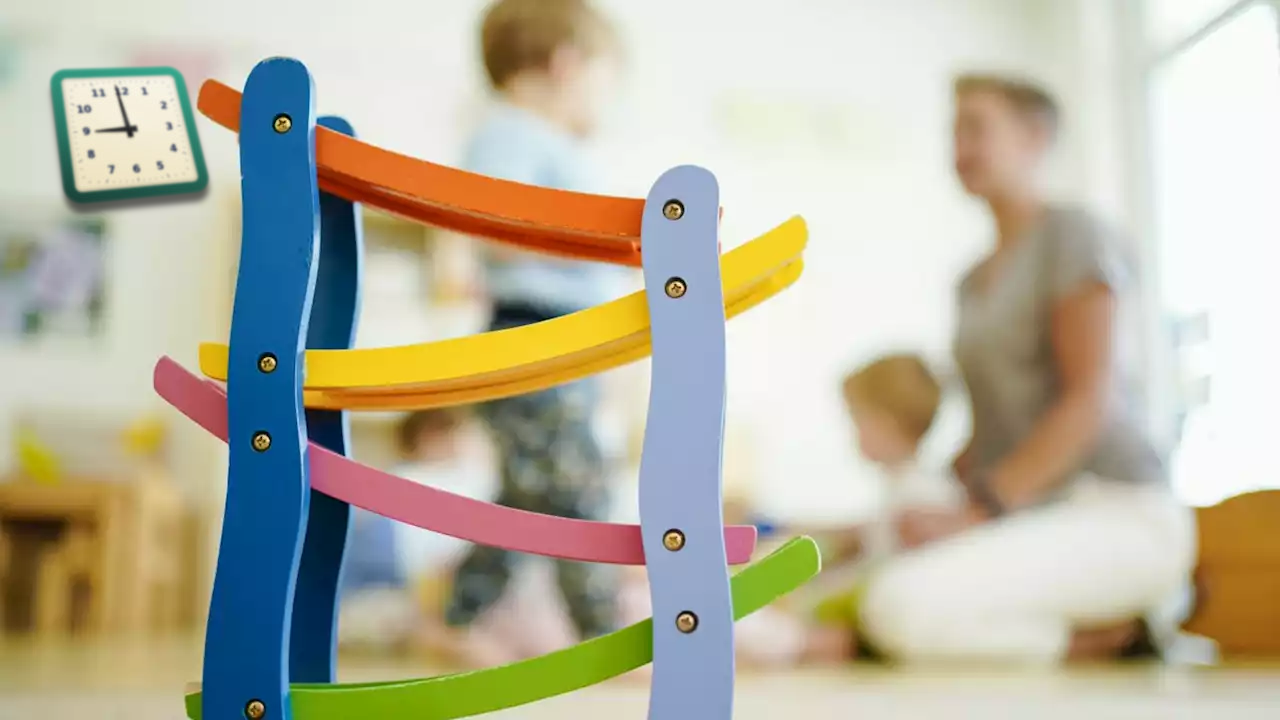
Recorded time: **8:59**
